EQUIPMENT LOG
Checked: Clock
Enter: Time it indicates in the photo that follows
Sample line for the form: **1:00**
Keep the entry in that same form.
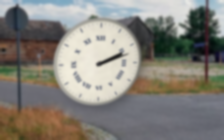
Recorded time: **2:12**
